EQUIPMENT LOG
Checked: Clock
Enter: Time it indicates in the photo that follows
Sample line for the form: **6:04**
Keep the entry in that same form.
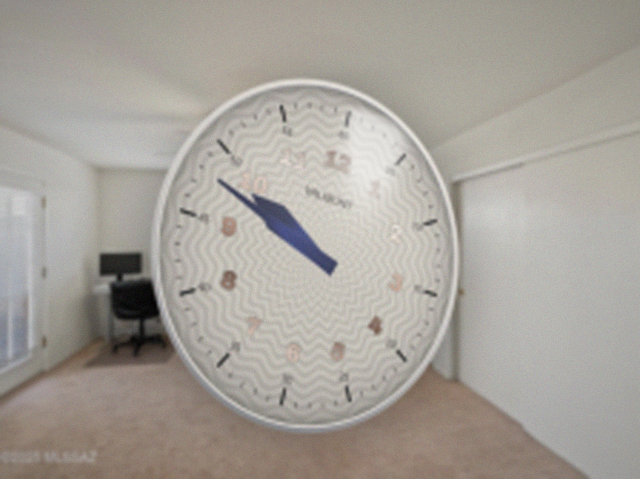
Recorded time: **9:48**
